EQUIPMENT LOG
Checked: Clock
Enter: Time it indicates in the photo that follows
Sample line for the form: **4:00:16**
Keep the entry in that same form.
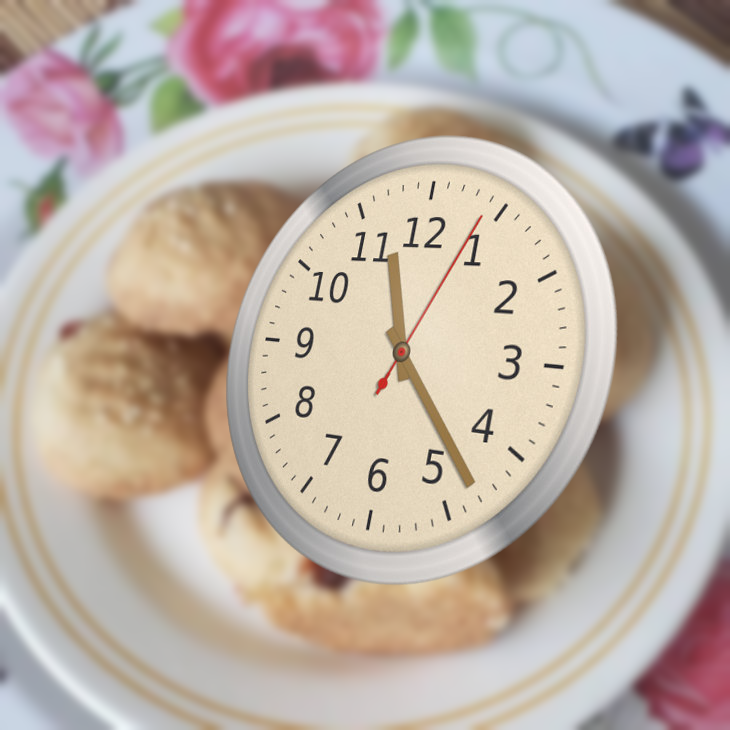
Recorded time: **11:23:04**
